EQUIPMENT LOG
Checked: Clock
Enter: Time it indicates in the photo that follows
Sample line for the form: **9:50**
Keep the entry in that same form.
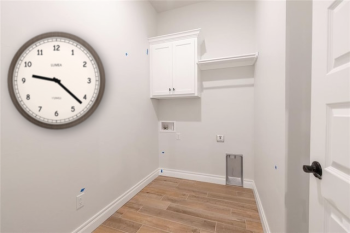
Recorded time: **9:22**
